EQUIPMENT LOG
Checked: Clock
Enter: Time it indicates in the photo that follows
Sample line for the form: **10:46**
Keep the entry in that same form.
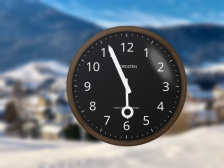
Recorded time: **5:56**
